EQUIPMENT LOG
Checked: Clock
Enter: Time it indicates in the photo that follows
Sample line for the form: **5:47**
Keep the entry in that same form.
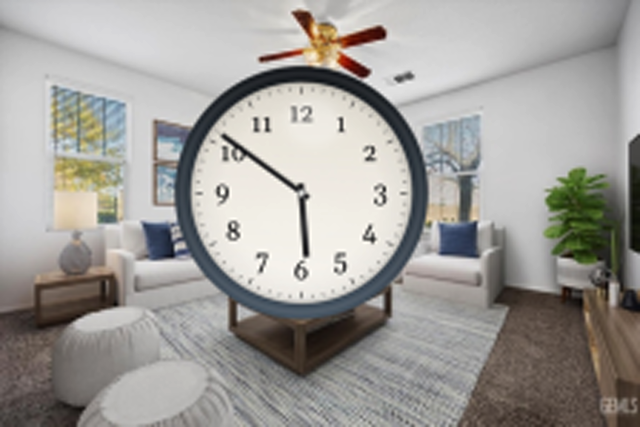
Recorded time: **5:51**
